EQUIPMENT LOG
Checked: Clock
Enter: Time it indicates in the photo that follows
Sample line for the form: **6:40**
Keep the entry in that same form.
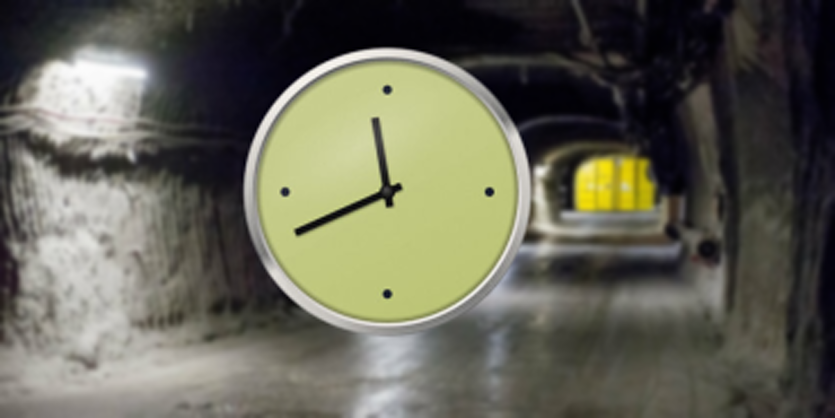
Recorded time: **11:41**
